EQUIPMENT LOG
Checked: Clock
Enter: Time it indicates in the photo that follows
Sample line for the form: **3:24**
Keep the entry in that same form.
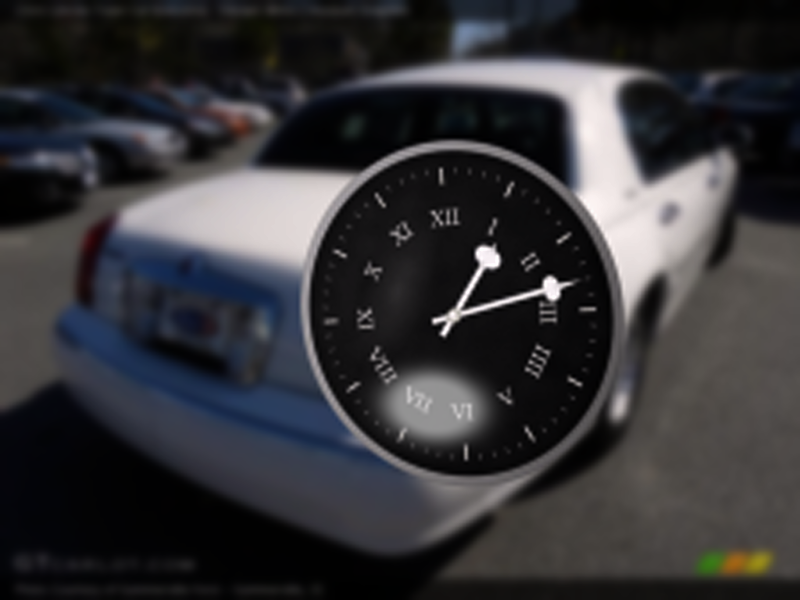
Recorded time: **1:13**
